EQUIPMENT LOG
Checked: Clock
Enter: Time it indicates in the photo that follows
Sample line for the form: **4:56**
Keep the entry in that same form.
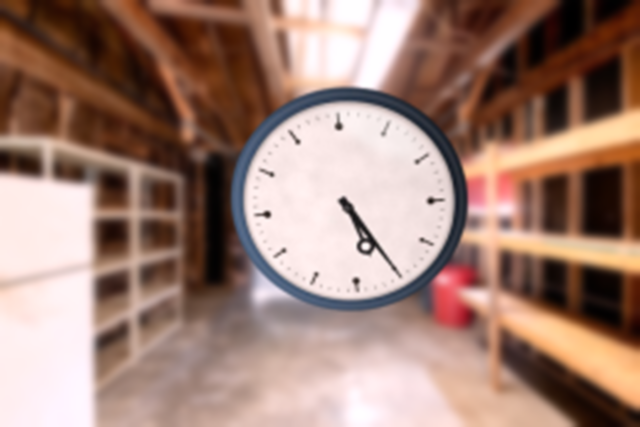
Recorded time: **5:25**
